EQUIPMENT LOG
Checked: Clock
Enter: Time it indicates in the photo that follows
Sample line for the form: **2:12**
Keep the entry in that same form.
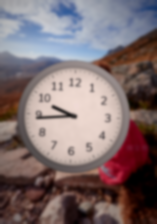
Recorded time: **9:44**
